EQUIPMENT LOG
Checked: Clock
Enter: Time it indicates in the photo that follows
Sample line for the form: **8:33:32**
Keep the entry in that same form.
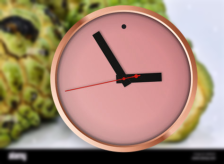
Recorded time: **2:54:43**
